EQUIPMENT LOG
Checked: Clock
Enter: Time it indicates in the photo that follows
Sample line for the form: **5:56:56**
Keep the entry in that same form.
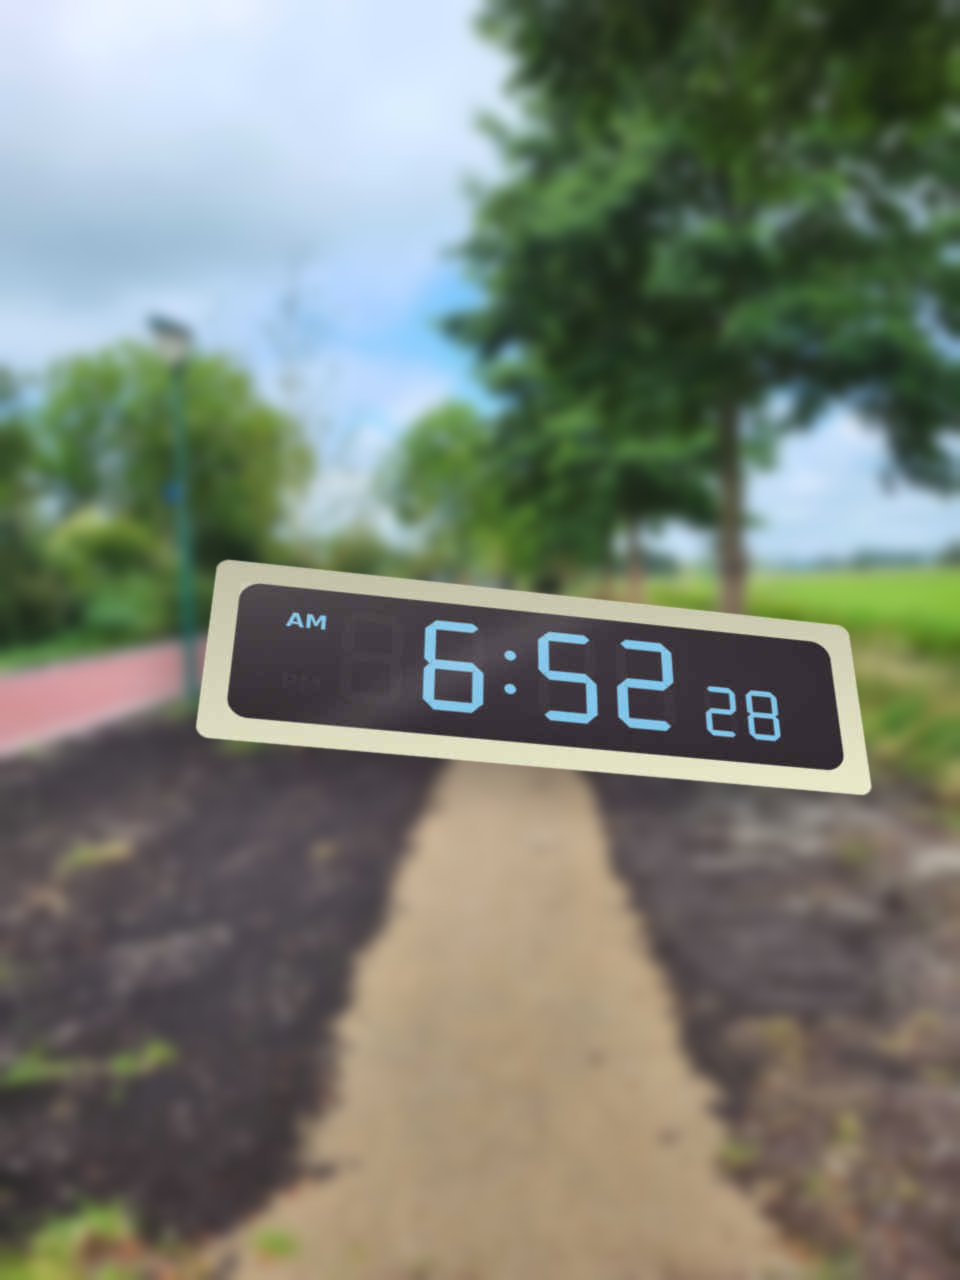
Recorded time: **6:52:28**
